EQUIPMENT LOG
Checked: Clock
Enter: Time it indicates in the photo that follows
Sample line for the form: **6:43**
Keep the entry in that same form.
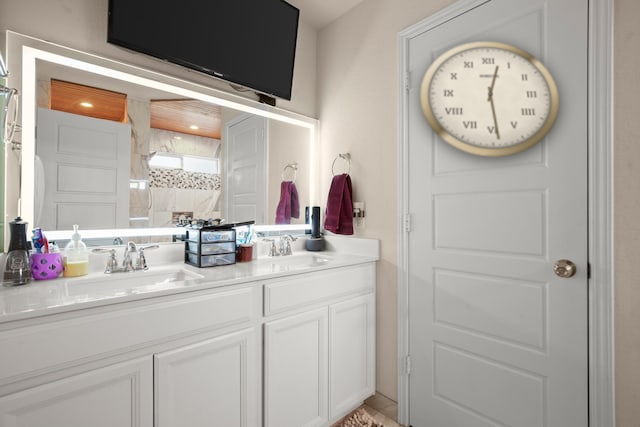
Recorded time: **12:29**
